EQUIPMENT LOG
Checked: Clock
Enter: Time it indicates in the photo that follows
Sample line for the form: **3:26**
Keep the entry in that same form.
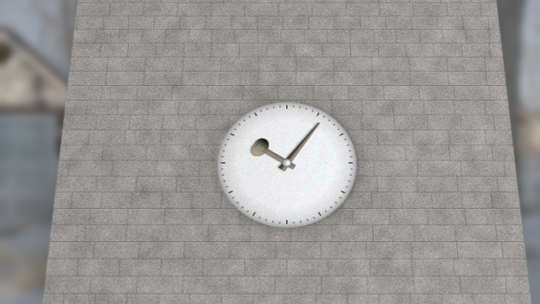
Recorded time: **10:06**
